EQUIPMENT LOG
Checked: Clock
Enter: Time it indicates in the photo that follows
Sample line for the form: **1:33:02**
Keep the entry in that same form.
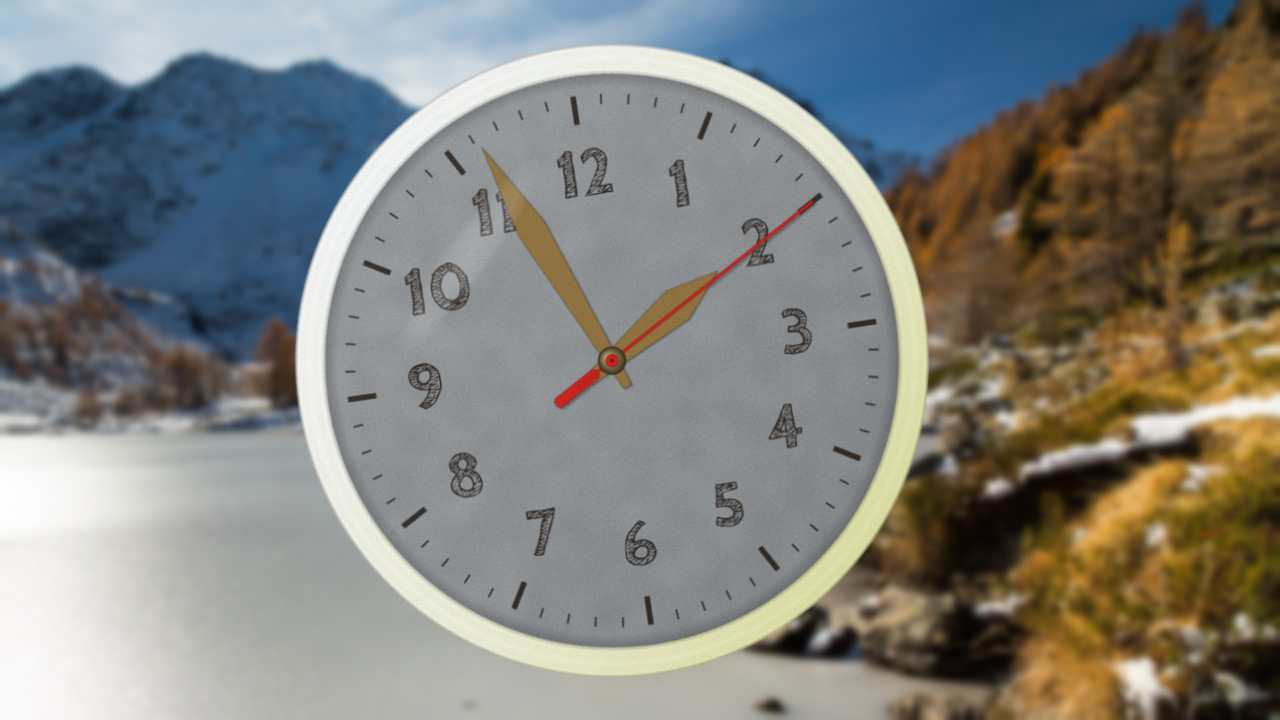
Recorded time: **1:56:10**
